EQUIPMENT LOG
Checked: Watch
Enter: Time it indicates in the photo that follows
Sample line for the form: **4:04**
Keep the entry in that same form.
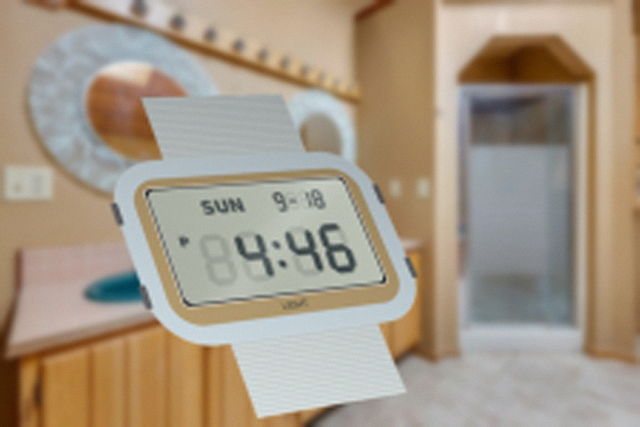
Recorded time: **4:46**
